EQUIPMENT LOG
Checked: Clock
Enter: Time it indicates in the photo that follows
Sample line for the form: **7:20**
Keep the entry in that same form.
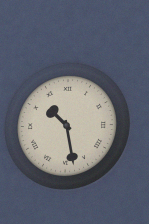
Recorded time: **10:28**
